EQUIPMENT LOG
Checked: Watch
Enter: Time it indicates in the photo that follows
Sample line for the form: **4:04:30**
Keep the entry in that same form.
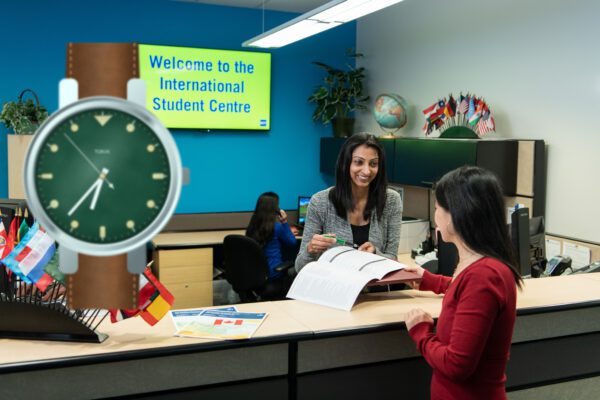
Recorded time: **6:36:53**
